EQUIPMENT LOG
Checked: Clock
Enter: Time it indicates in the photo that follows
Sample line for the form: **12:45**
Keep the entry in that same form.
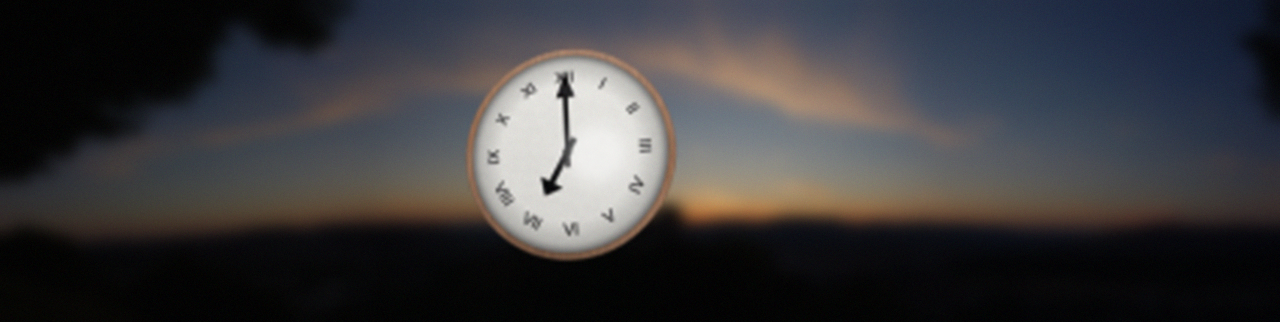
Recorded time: **7:00**
